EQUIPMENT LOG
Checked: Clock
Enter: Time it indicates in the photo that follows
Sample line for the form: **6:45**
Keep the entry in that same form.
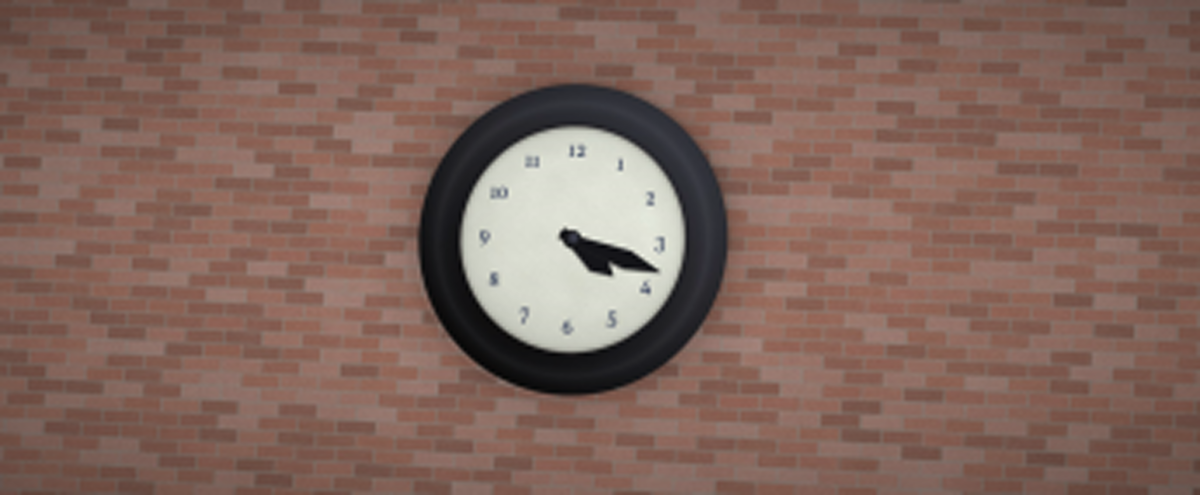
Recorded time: **4:18**
